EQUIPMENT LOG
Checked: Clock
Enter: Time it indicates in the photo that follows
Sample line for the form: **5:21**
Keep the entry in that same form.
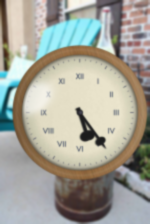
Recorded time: **5:24**
